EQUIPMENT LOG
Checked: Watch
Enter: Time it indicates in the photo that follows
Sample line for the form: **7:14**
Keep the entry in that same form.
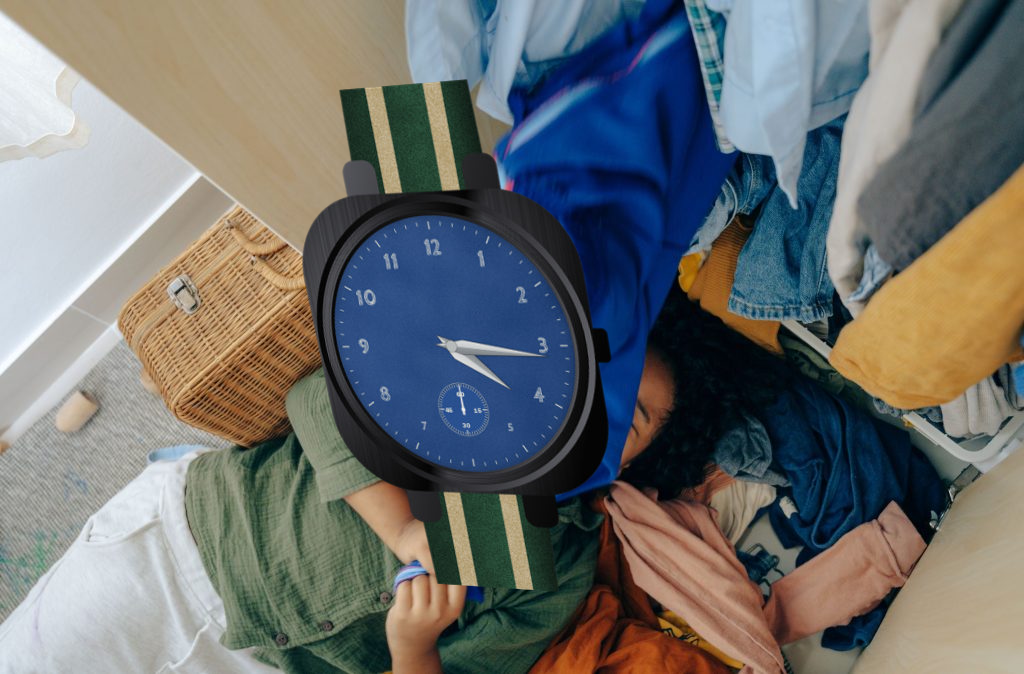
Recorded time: **4:16**
